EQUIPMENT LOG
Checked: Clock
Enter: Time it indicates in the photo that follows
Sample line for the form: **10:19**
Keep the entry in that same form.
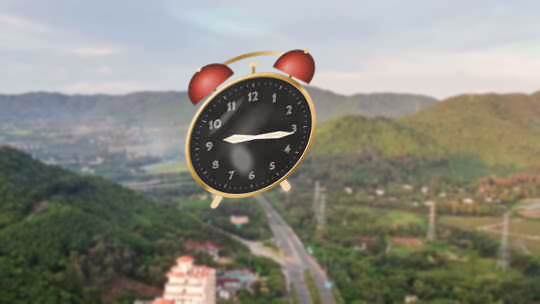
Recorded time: **9:16**
